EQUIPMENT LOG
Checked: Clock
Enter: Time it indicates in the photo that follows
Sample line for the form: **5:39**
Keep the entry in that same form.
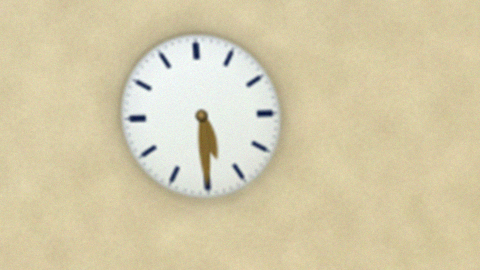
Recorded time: **5:30**
